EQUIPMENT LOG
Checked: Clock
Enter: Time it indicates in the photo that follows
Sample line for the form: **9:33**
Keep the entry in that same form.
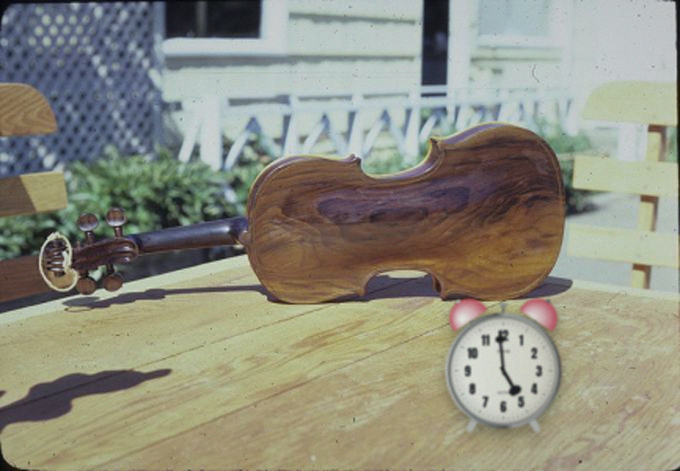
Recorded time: **4:59**
